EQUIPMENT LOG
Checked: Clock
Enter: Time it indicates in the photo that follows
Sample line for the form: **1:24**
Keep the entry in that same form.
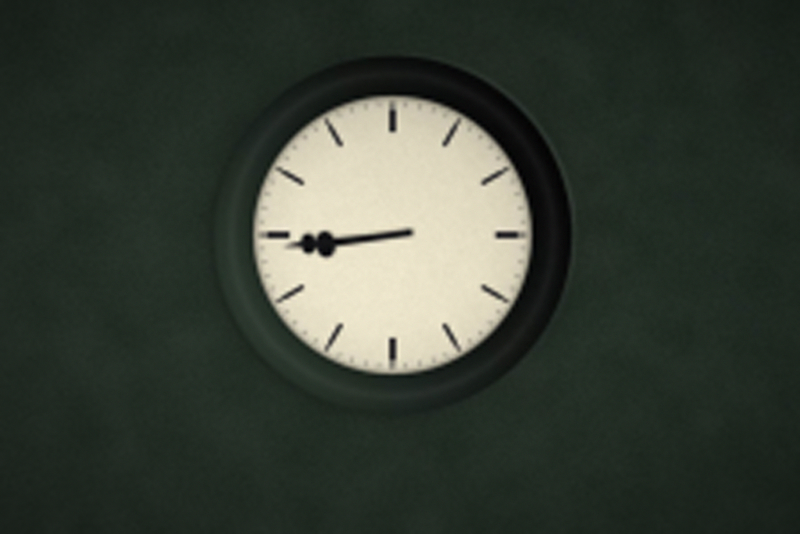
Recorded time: **8:44**
